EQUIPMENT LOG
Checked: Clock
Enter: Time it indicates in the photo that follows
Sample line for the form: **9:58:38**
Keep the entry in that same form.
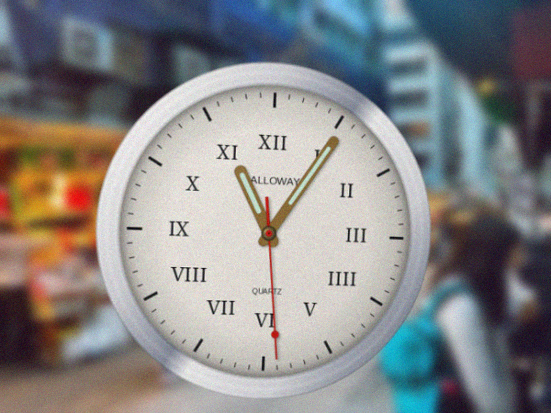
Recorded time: **11:05:29**
